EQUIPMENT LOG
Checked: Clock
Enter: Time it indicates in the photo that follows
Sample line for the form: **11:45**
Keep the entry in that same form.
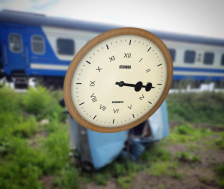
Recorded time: **3:16**
